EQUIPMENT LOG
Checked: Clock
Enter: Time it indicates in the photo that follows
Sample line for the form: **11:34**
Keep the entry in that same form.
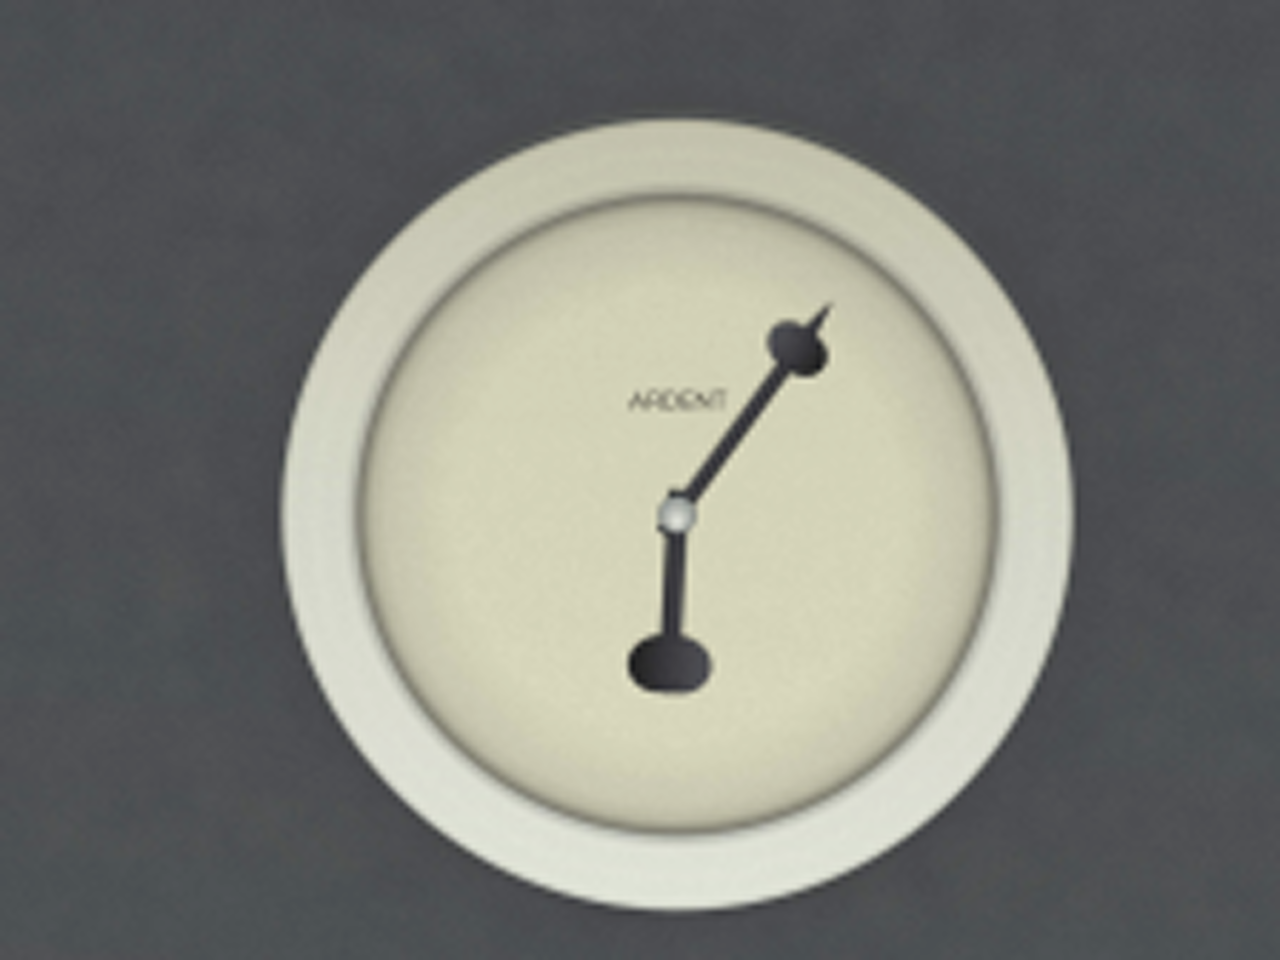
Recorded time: **6:06**
